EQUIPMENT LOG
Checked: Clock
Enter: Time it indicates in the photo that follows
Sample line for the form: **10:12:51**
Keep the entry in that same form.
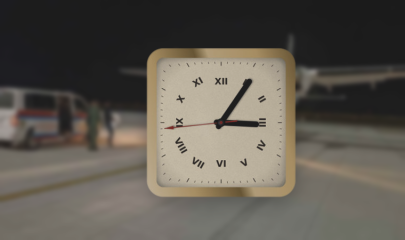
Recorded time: **3:05:44**
